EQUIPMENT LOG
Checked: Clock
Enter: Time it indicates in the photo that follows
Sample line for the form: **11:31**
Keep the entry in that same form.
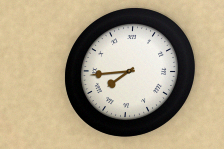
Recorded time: **7:44**
